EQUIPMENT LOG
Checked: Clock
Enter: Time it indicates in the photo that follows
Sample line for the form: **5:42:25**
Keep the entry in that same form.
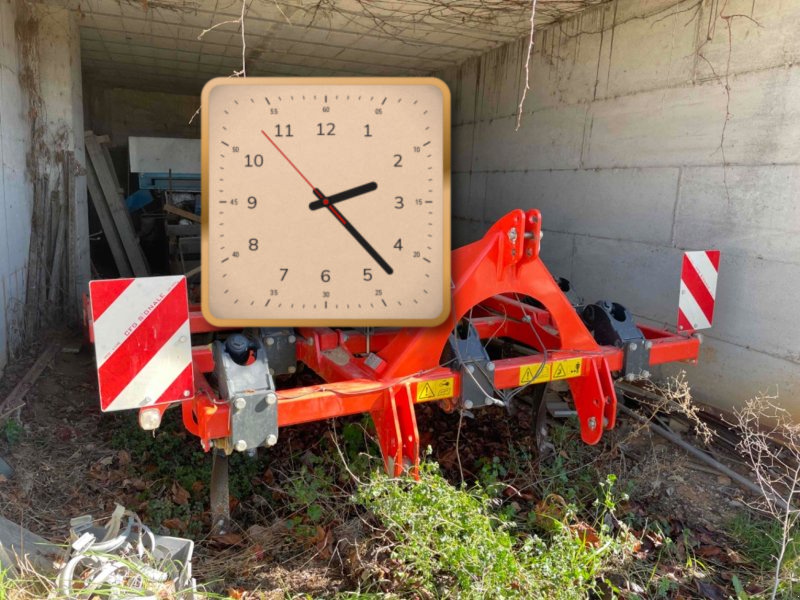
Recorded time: **2:22:53**
